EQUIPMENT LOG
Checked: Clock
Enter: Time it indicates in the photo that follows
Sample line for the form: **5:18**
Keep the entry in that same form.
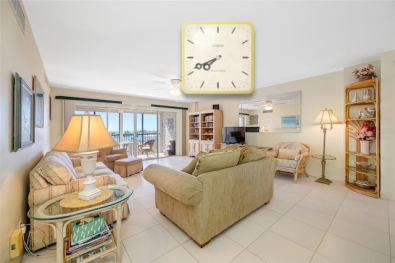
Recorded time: **7:41**
